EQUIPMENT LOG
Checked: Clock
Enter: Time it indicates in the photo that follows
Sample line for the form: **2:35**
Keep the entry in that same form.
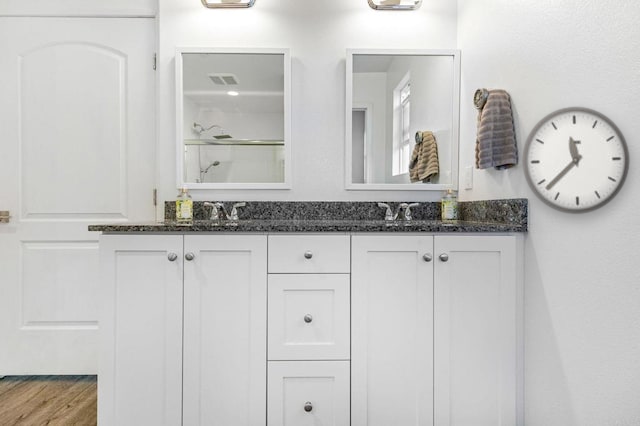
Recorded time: **11:38**
